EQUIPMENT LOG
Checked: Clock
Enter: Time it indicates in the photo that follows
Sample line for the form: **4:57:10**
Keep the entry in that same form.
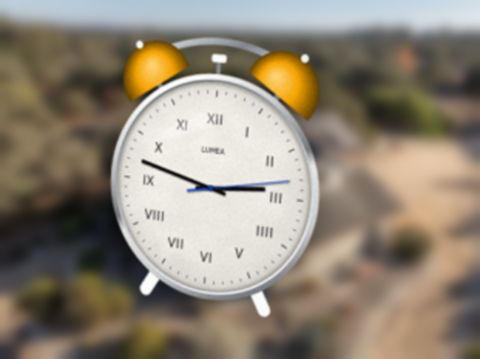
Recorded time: **2:47:13**
